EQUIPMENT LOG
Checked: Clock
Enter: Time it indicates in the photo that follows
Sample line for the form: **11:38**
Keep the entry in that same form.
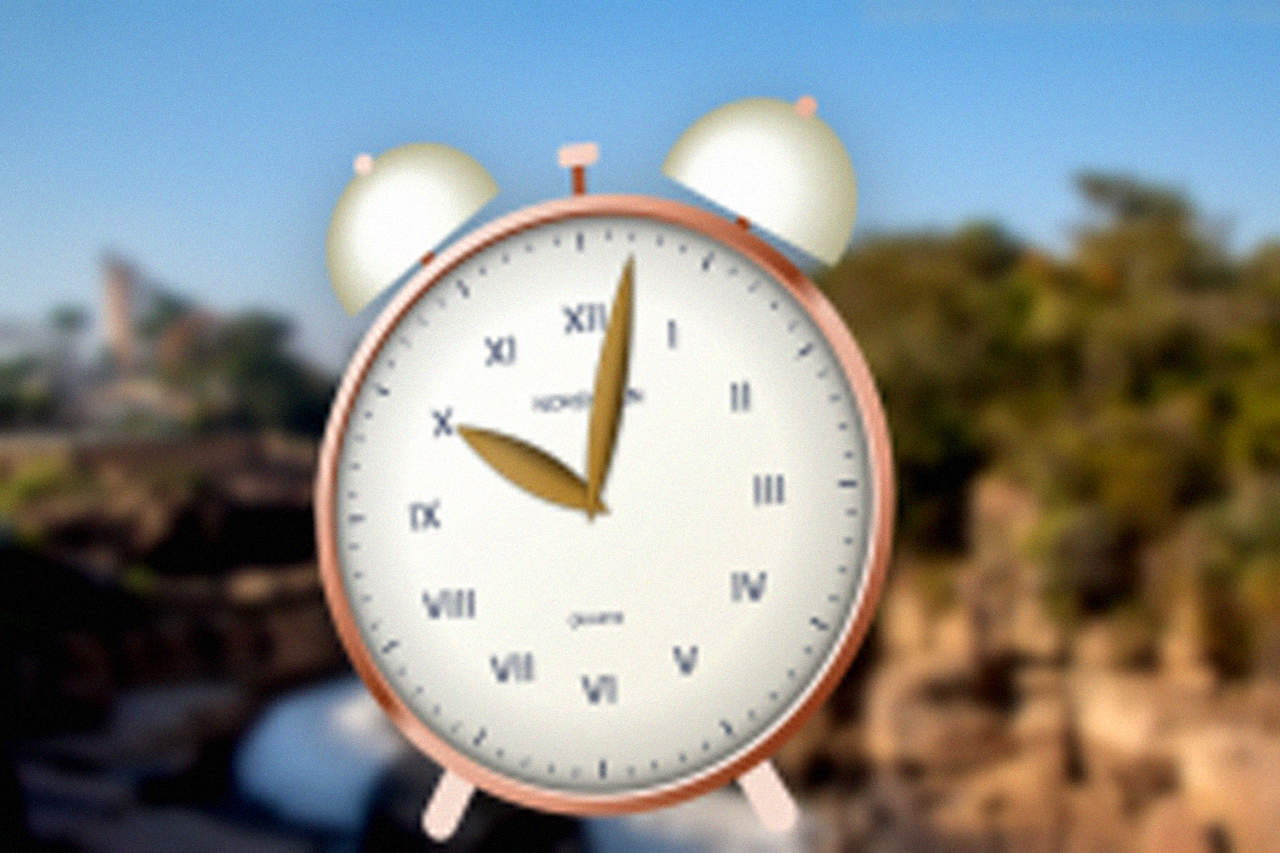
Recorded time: **10:02**
